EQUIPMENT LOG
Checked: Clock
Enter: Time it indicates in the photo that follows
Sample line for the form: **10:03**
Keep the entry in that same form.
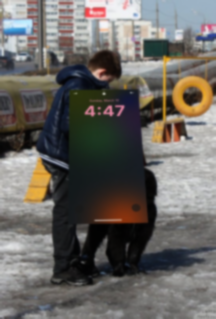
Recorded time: **4:47**
